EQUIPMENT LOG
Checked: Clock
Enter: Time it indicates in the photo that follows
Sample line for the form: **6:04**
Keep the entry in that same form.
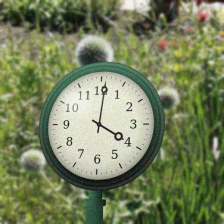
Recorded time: **4:01**
